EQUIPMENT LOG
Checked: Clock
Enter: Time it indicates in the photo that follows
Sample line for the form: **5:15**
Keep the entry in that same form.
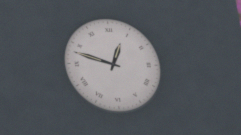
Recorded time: **12:48**
